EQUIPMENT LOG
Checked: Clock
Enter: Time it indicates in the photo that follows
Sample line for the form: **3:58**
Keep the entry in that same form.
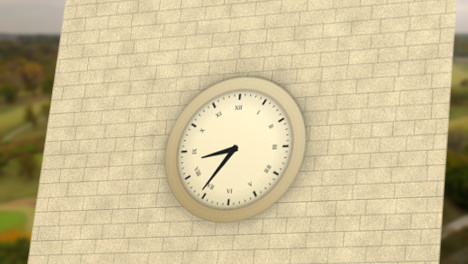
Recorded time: **8:36**
